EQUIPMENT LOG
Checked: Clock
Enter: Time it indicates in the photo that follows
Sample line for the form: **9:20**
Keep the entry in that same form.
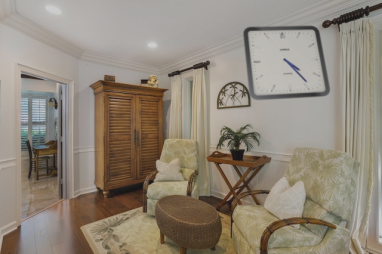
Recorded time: **4:24**
